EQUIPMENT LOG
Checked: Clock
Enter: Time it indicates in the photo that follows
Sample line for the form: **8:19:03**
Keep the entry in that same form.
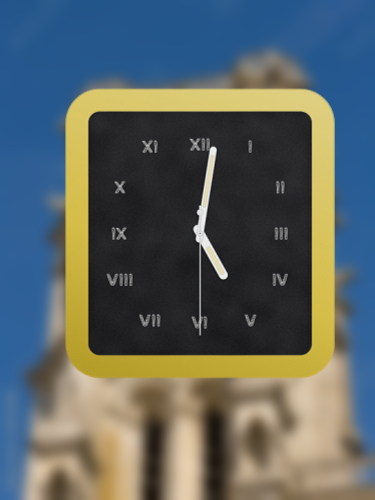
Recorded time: **5:01:30**
